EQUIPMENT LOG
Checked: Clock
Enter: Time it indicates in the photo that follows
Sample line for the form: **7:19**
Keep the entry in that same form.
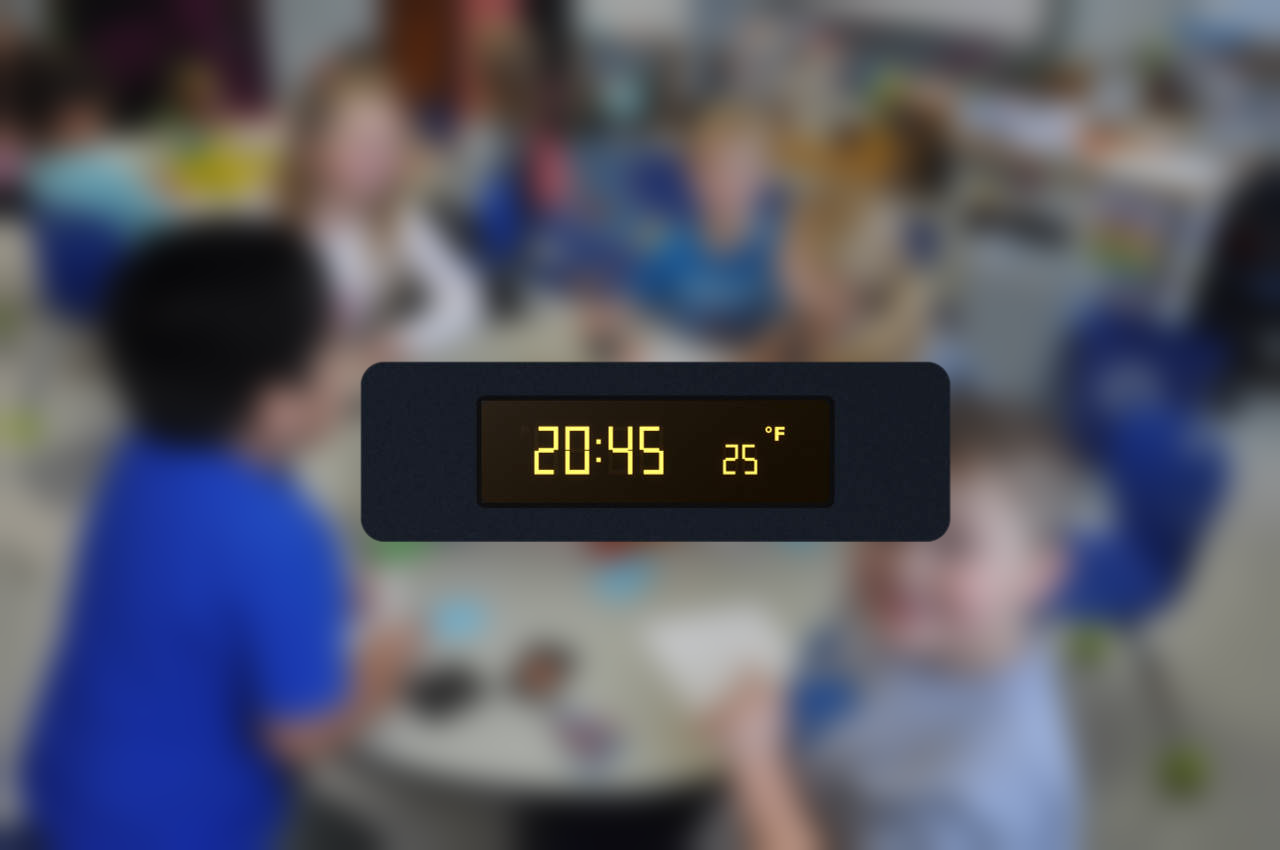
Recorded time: **20:45**
